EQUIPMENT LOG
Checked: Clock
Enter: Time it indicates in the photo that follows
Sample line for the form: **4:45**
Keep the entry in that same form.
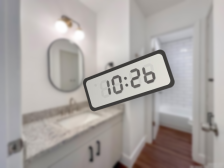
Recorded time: **10:26**
